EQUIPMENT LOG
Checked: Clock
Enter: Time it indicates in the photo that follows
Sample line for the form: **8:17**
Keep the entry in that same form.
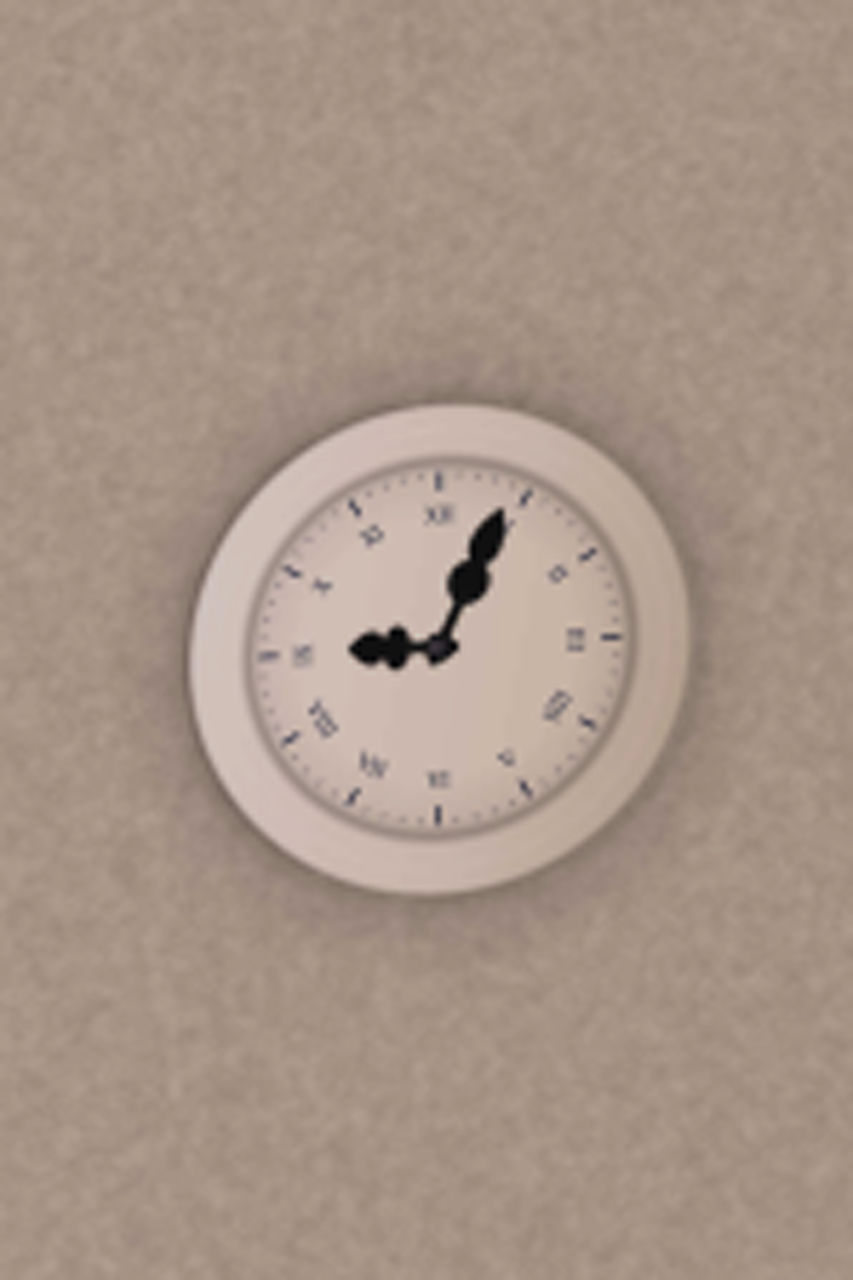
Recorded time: **9:04**
